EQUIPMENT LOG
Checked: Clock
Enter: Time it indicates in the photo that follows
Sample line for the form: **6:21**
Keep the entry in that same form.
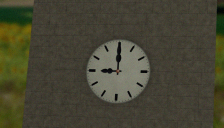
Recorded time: **9:00**
